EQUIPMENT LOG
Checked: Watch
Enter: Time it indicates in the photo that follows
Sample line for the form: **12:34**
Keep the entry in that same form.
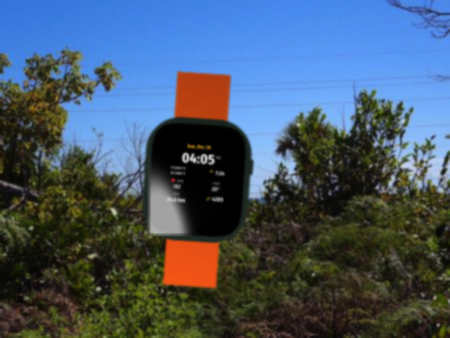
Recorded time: **4:05**
